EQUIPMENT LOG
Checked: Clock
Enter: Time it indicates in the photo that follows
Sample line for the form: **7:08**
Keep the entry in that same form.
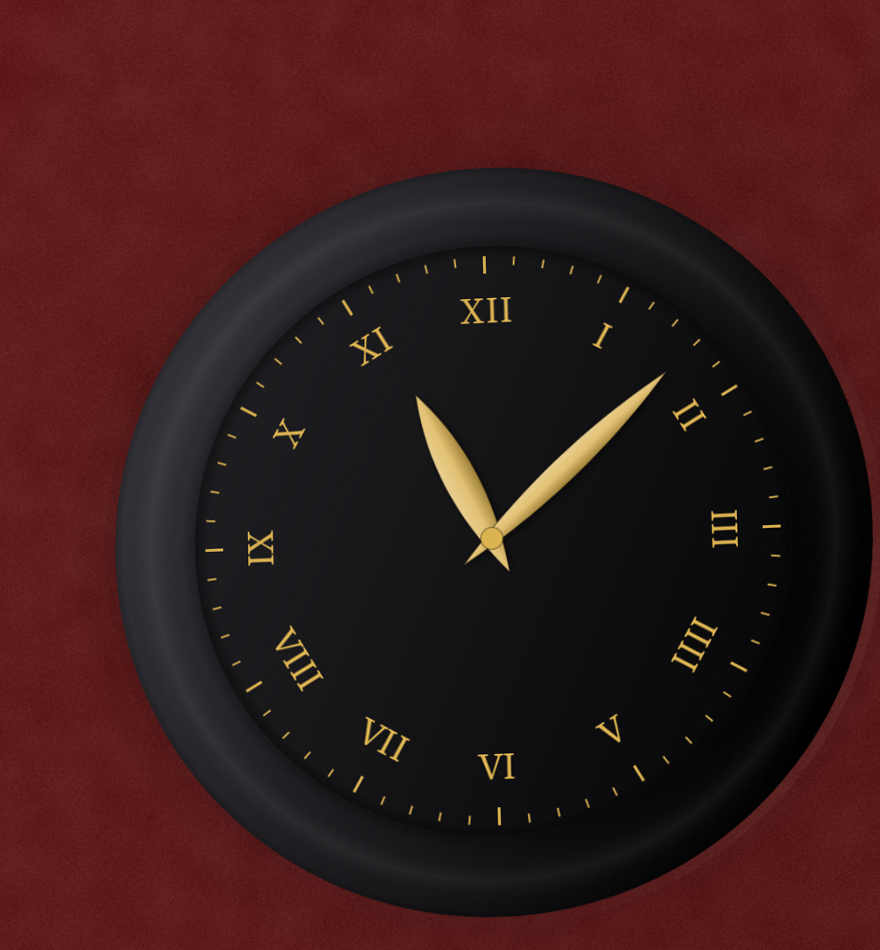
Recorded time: **11:08**
